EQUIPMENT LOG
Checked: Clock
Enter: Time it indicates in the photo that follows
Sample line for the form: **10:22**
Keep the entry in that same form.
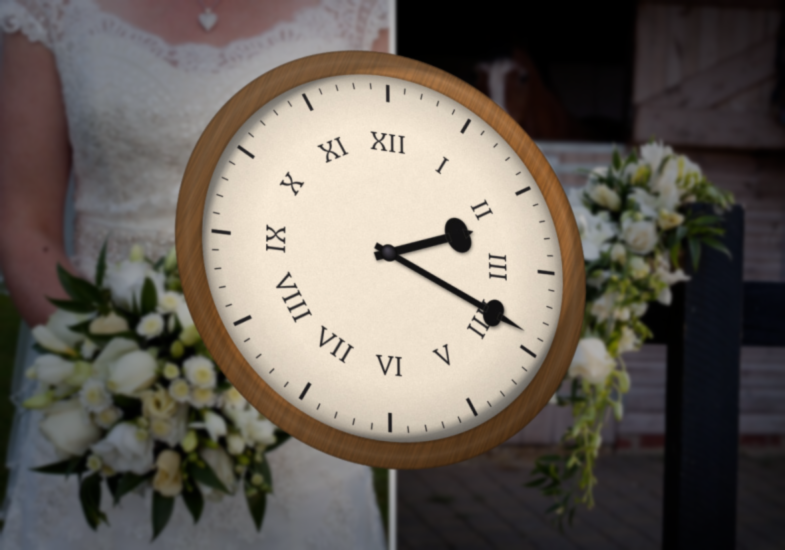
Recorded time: **2:19**
